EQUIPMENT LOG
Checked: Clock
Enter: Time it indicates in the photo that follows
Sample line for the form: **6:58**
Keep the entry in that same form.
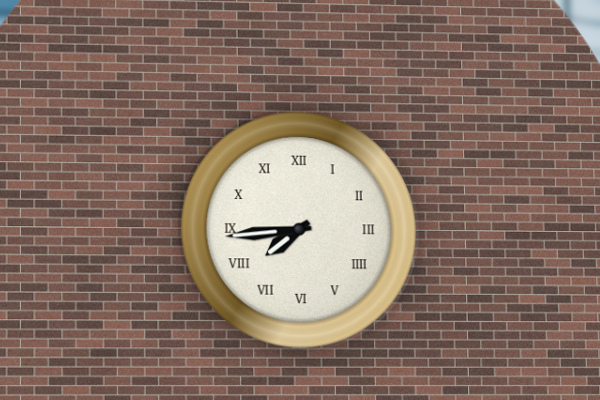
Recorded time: **7:44**
